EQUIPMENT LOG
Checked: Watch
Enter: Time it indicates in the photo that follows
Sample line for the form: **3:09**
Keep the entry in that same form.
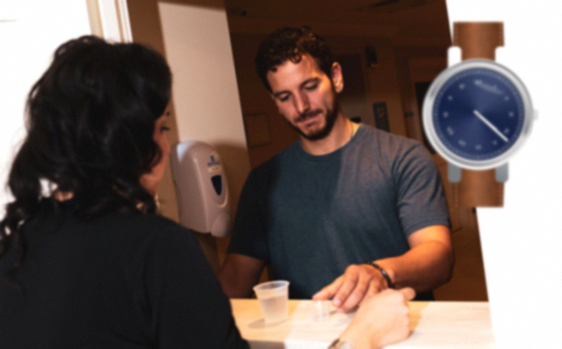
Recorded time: **4:22**
